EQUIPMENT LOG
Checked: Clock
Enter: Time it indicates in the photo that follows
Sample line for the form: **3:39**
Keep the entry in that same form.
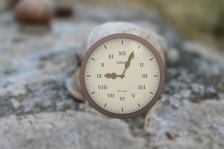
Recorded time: **9:04**
